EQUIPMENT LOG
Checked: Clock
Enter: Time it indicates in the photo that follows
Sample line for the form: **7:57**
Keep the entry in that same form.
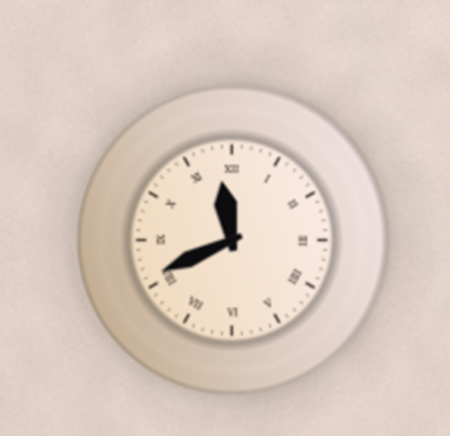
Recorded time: **11:41**
